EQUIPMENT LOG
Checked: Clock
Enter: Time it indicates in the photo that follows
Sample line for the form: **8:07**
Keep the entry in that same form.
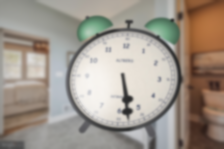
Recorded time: **5:28**
